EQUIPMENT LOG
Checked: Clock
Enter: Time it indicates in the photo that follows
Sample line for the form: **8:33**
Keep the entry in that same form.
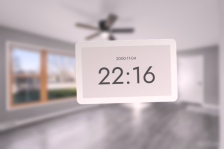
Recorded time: **22:16**
